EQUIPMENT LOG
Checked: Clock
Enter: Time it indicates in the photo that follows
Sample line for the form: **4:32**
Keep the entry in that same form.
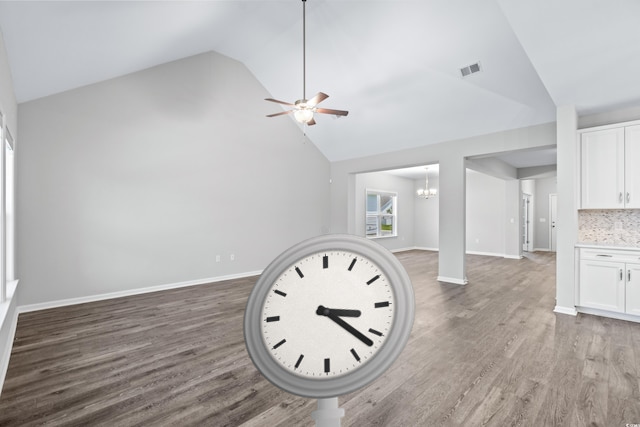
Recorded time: **3:22**
